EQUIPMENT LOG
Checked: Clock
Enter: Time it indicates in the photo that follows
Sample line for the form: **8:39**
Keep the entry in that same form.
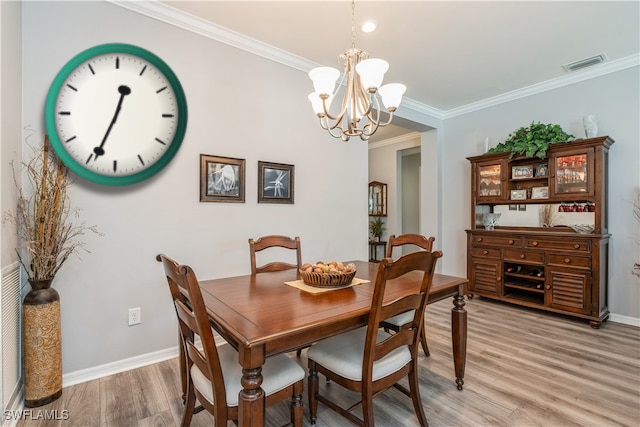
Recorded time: **12:34**
